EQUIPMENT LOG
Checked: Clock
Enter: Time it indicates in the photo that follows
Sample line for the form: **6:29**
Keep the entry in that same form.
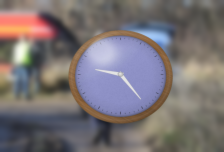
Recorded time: **9:24**
